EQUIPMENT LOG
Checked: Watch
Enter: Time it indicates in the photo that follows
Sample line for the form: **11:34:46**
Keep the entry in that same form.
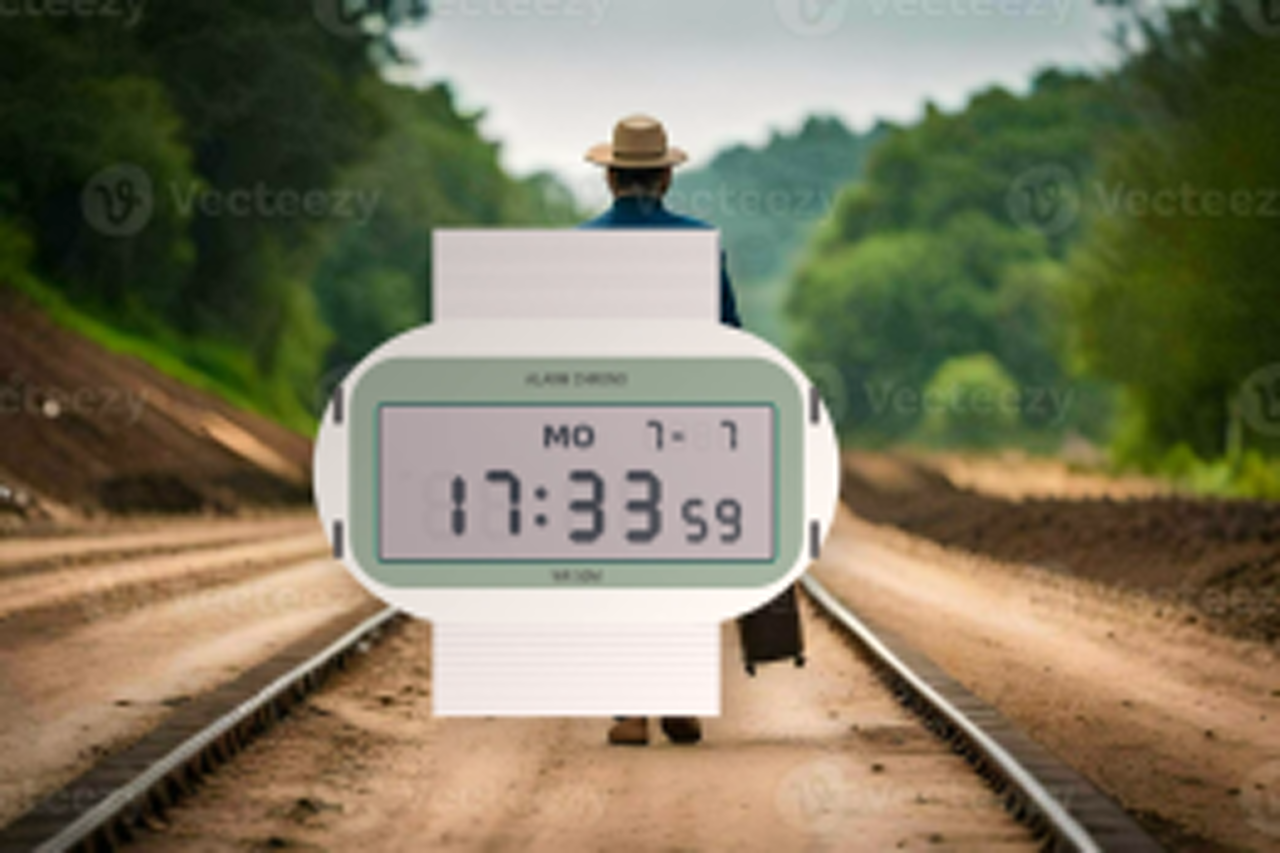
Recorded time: **17:33:59**
